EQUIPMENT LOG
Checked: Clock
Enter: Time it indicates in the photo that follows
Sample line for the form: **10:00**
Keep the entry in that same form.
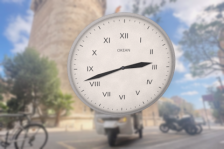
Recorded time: **2:42**
